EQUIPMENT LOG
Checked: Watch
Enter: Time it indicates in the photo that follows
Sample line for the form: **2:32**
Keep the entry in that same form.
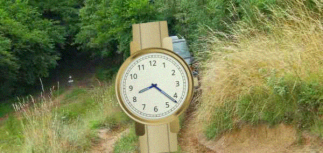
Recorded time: **8:22**
